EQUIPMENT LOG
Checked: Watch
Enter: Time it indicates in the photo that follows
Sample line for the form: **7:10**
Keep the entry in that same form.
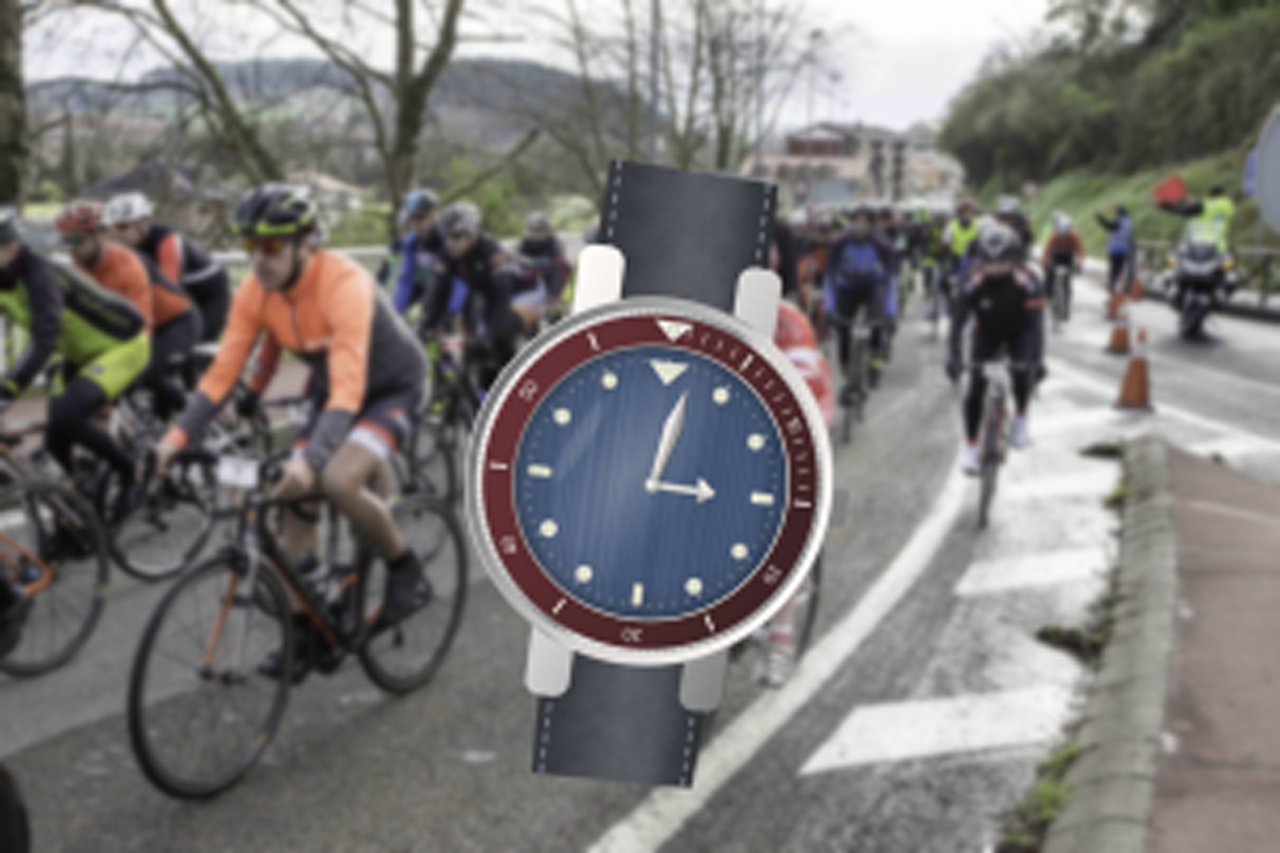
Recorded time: **3:02**
